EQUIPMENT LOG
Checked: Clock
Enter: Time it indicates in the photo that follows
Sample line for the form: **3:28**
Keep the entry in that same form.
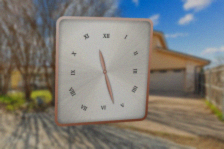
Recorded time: **11:27**
